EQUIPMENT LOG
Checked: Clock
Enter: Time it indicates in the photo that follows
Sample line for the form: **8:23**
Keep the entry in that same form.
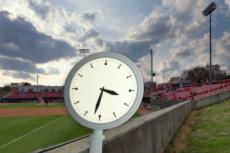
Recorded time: **3:32**
